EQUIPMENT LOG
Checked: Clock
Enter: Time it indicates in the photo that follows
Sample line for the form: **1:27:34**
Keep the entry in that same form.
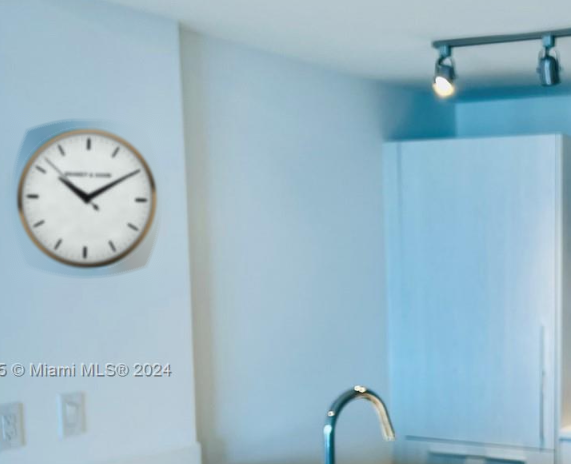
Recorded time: **10:09:52**
